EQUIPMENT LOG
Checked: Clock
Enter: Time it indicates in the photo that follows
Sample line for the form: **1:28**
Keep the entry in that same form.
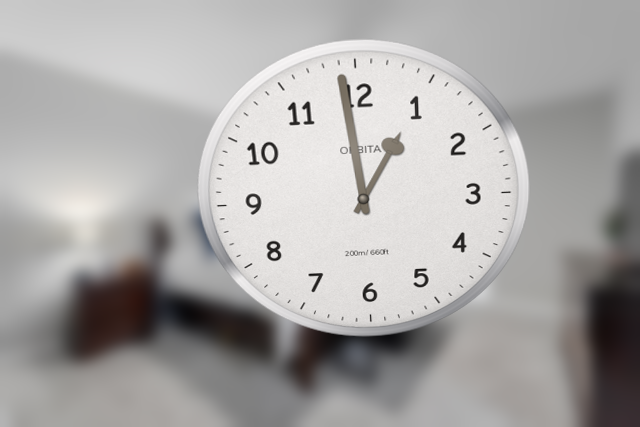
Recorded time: **12:59**
